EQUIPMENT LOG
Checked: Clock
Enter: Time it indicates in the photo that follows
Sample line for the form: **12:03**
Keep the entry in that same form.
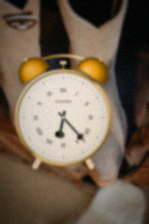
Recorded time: **6:23**
